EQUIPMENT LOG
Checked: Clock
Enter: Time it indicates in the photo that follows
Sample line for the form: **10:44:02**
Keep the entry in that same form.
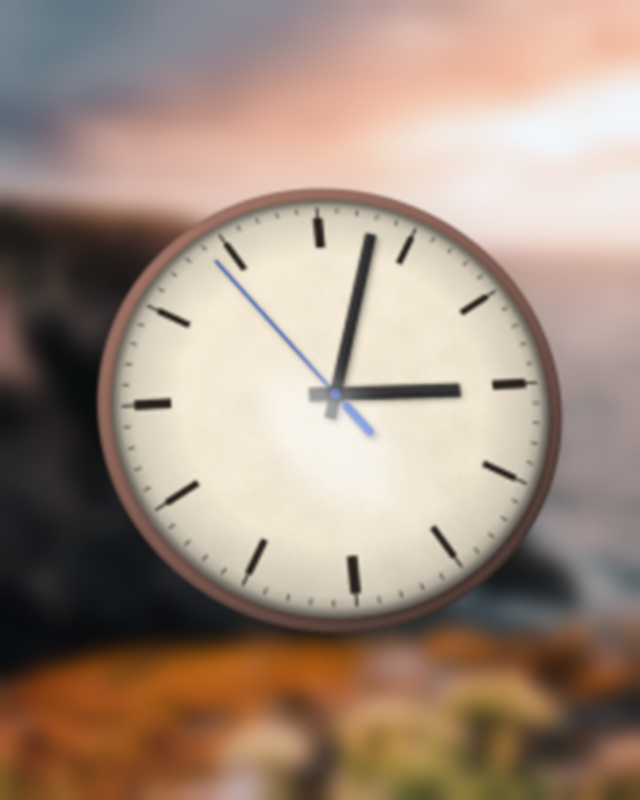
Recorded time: **3:02:54**
